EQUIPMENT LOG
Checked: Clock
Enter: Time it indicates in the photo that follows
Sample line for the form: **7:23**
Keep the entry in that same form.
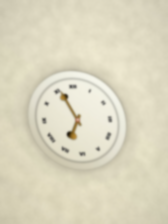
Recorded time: **6:56**
